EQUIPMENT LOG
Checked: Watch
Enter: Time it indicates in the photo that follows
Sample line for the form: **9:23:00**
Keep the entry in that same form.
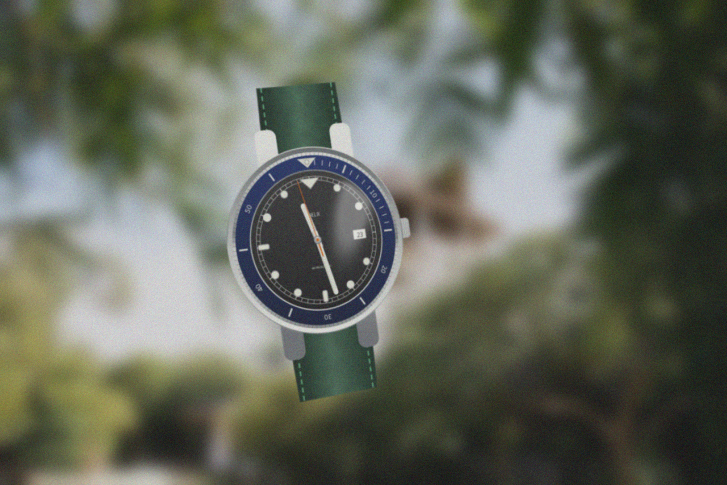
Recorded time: **11:27:58**
